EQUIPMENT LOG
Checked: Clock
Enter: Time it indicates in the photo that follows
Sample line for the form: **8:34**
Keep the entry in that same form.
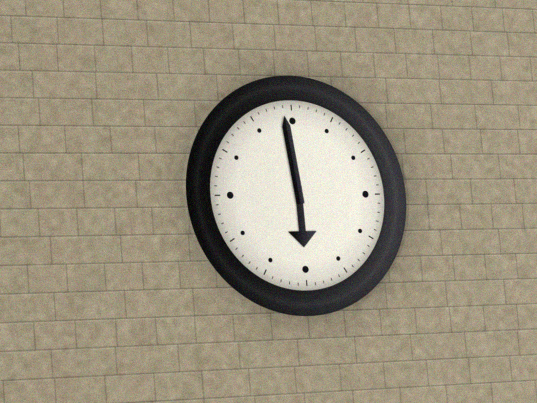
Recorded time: **5:59**
